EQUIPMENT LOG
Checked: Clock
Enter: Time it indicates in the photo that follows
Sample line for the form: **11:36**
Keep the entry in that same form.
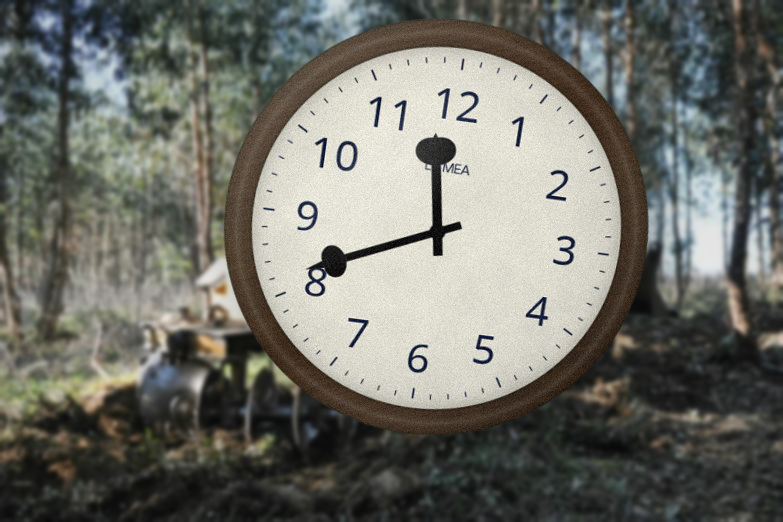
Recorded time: **11:41**
